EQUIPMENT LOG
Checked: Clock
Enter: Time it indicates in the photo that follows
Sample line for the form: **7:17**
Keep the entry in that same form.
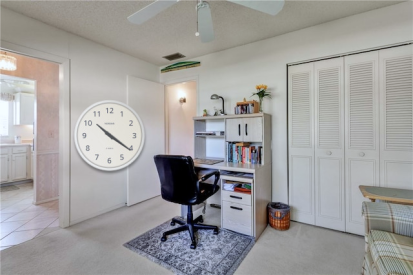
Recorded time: **10:21**
